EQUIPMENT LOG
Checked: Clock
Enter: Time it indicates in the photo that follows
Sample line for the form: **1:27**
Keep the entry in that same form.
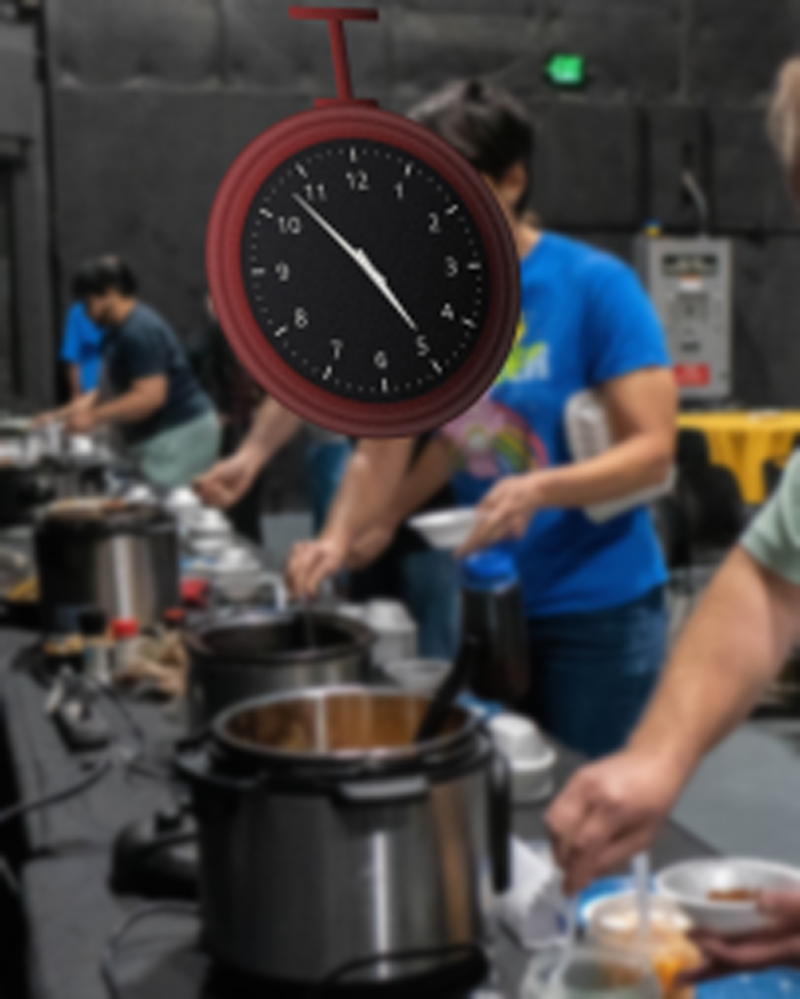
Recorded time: **4:53**
